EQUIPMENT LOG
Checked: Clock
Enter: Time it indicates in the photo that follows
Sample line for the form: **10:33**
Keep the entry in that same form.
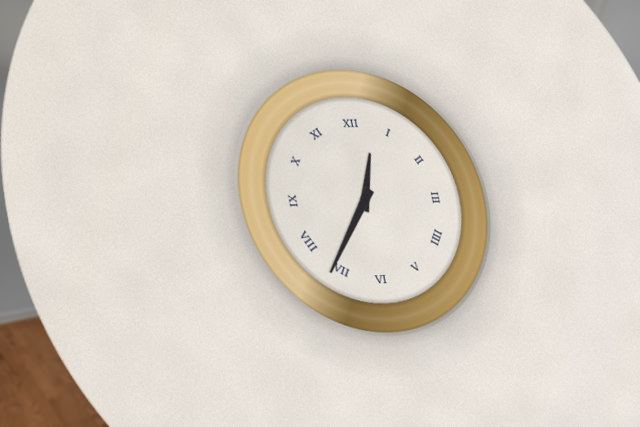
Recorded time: **12:36**
